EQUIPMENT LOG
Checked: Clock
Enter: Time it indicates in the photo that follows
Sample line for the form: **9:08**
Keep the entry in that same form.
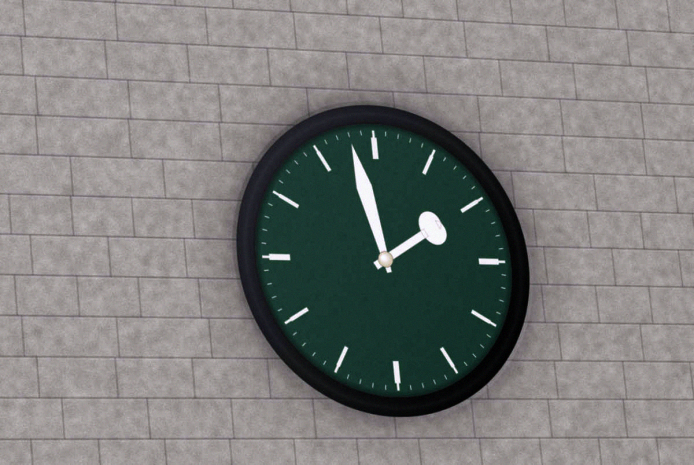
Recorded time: **1:58**
